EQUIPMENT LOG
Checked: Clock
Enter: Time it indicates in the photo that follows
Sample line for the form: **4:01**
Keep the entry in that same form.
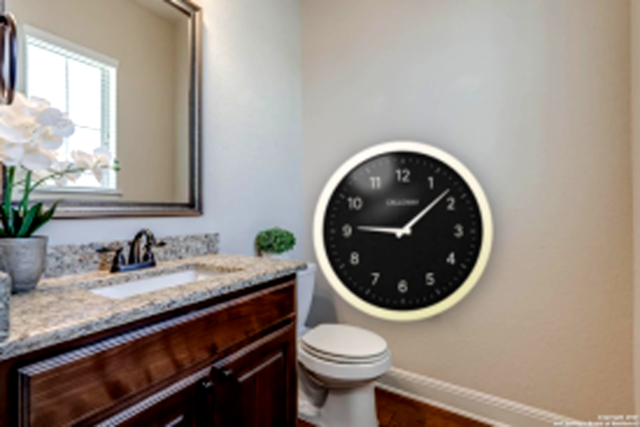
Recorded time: **9:08**
